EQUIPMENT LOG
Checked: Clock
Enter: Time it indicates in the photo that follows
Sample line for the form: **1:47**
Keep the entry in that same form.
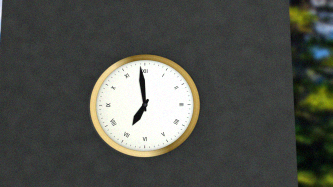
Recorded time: **6:59**
